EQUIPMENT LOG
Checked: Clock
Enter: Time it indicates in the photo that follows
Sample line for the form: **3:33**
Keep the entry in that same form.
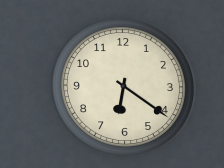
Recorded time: **6:21**
